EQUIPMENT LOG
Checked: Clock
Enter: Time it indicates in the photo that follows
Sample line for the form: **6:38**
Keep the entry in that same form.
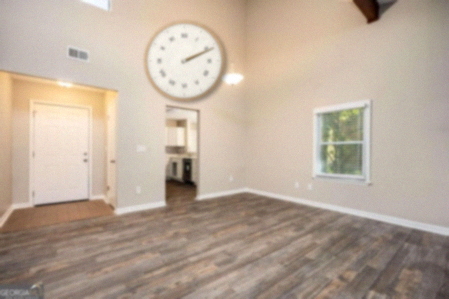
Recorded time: **2:11**
